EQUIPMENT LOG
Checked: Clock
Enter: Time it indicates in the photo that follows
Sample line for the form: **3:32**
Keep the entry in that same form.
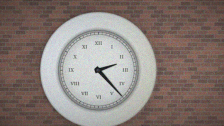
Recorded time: **2:23**
